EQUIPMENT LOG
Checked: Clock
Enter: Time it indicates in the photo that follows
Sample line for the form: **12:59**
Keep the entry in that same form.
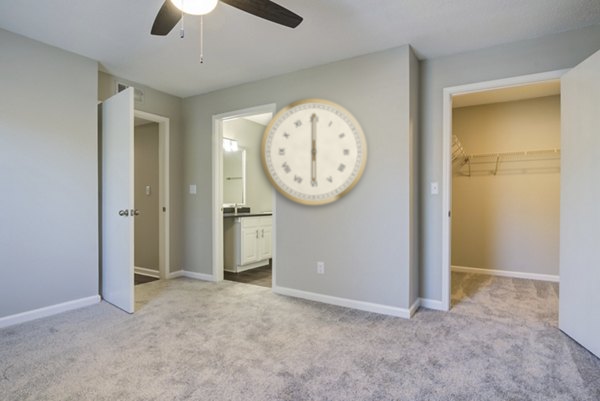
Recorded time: **6:00**
